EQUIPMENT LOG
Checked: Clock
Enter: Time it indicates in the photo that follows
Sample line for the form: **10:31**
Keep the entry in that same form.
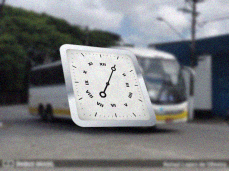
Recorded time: **7:05**
